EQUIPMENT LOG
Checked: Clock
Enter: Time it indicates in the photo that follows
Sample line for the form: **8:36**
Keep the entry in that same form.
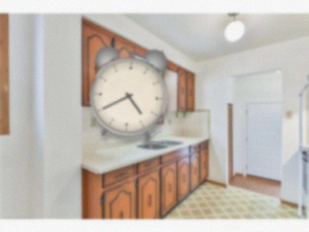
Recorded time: **4:40**
